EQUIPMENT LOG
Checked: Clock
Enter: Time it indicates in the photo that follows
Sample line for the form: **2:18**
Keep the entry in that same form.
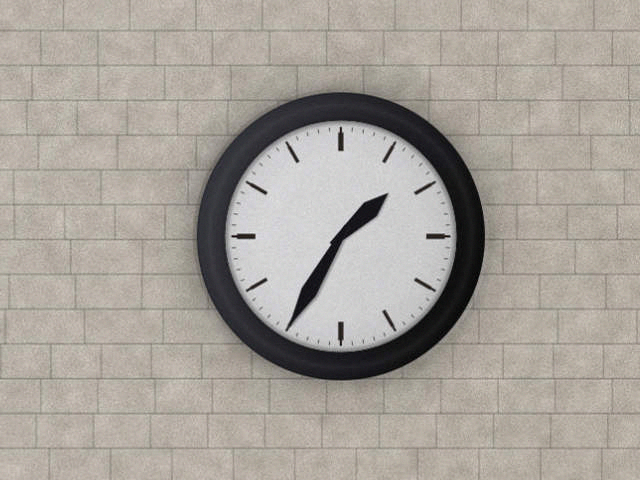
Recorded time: **1:35**
